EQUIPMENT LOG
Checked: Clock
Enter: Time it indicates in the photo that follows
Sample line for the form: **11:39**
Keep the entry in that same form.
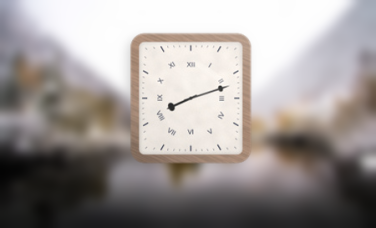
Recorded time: **8:12**
